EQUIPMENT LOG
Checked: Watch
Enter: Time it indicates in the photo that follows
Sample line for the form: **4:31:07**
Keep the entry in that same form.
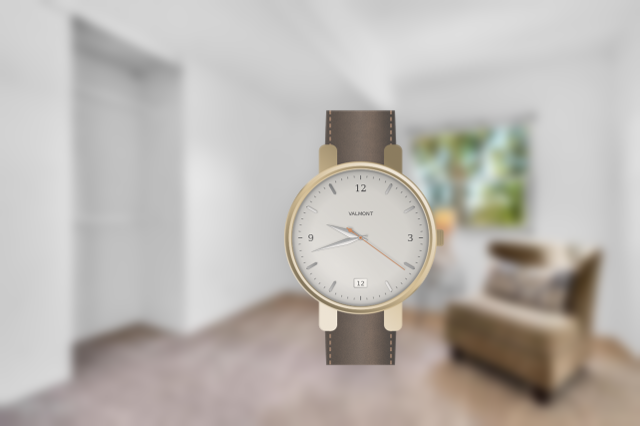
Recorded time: **9:42:21**
